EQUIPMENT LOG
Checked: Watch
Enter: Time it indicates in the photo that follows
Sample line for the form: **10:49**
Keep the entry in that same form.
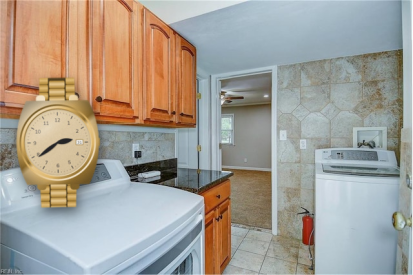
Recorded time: **2:39**
